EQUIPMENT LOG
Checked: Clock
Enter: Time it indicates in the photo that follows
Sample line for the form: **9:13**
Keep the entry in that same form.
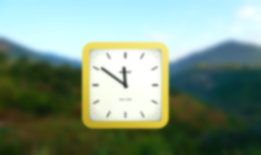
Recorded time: **11:51**
